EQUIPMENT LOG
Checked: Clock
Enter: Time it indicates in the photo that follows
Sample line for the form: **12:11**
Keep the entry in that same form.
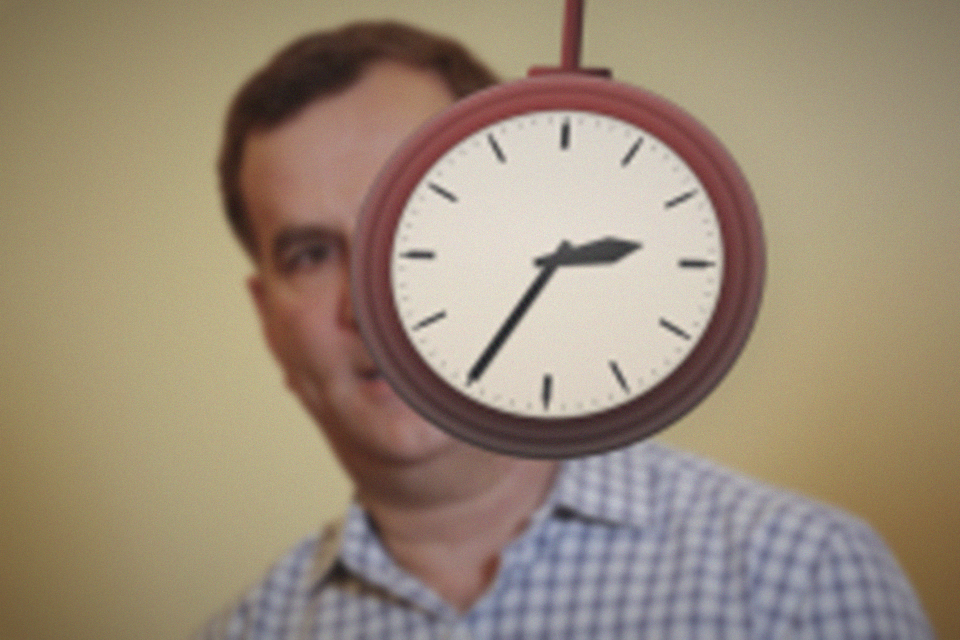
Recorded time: **2:35**
